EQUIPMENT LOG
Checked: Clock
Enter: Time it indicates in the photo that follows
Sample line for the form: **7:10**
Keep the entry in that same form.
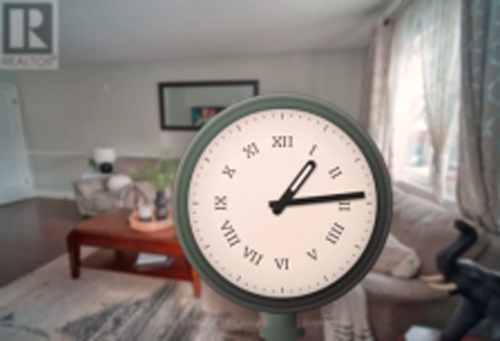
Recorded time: **1:14**
